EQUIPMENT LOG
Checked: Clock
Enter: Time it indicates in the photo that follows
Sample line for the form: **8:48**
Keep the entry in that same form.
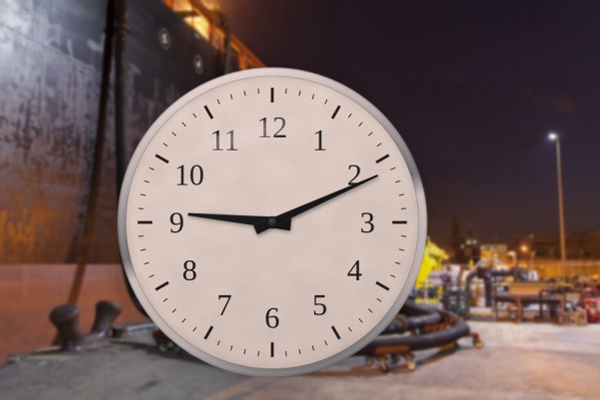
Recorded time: **9:11**
